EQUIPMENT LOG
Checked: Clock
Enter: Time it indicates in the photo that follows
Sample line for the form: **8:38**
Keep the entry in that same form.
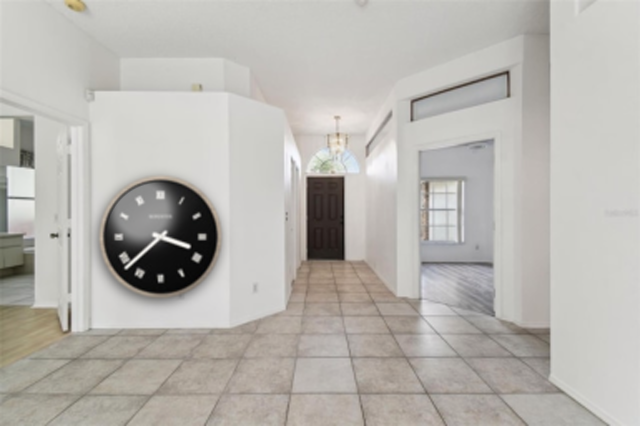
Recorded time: **3:38**
